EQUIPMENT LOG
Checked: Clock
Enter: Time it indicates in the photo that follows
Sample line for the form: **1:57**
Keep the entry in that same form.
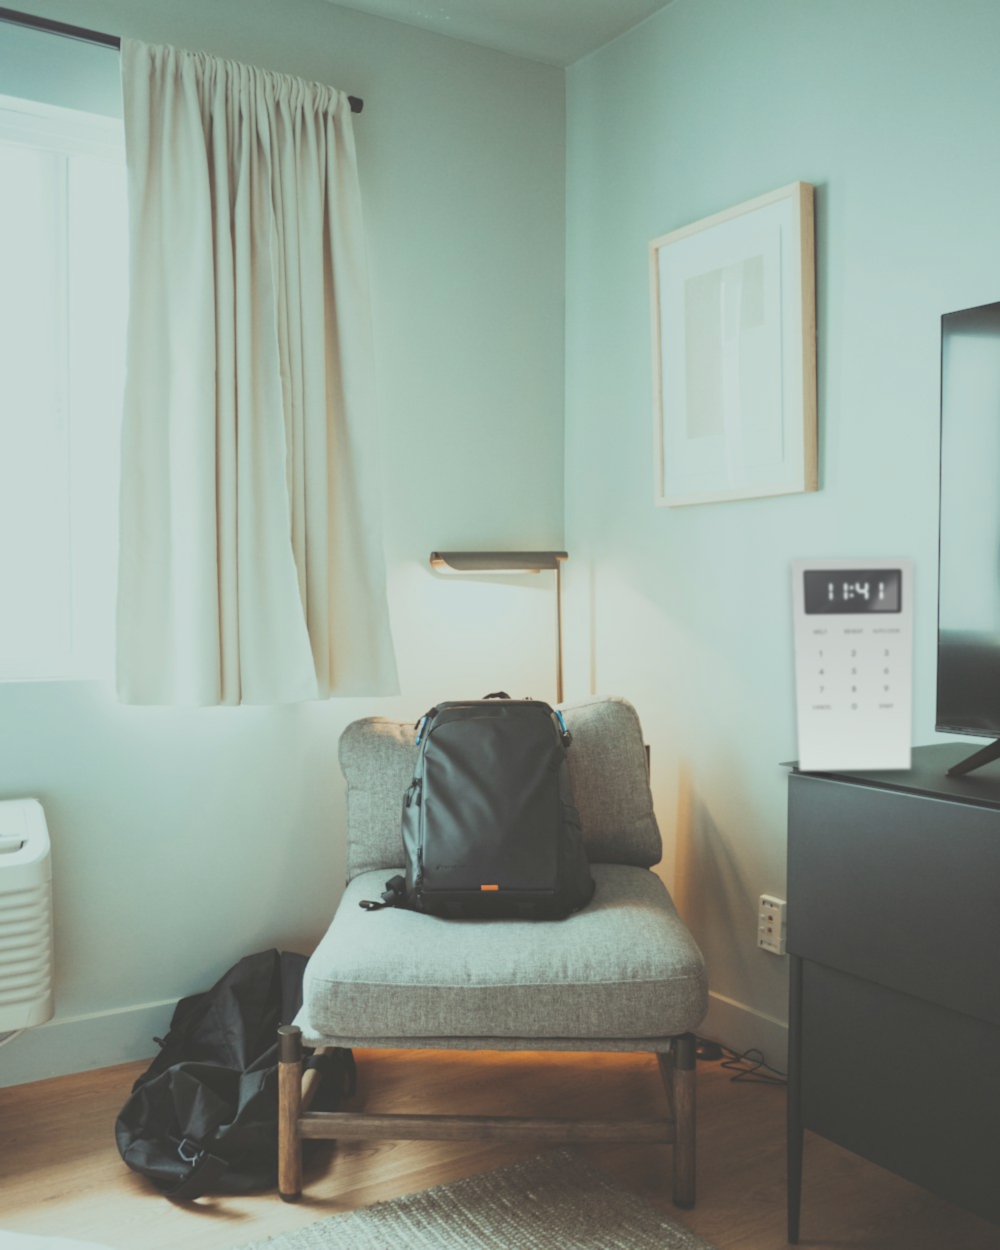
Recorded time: **11:41**
